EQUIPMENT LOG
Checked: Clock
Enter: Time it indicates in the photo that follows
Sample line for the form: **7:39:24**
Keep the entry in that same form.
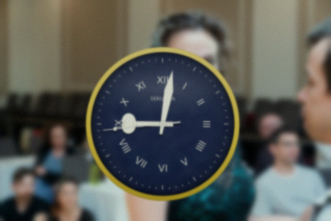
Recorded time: **9:01:44**
